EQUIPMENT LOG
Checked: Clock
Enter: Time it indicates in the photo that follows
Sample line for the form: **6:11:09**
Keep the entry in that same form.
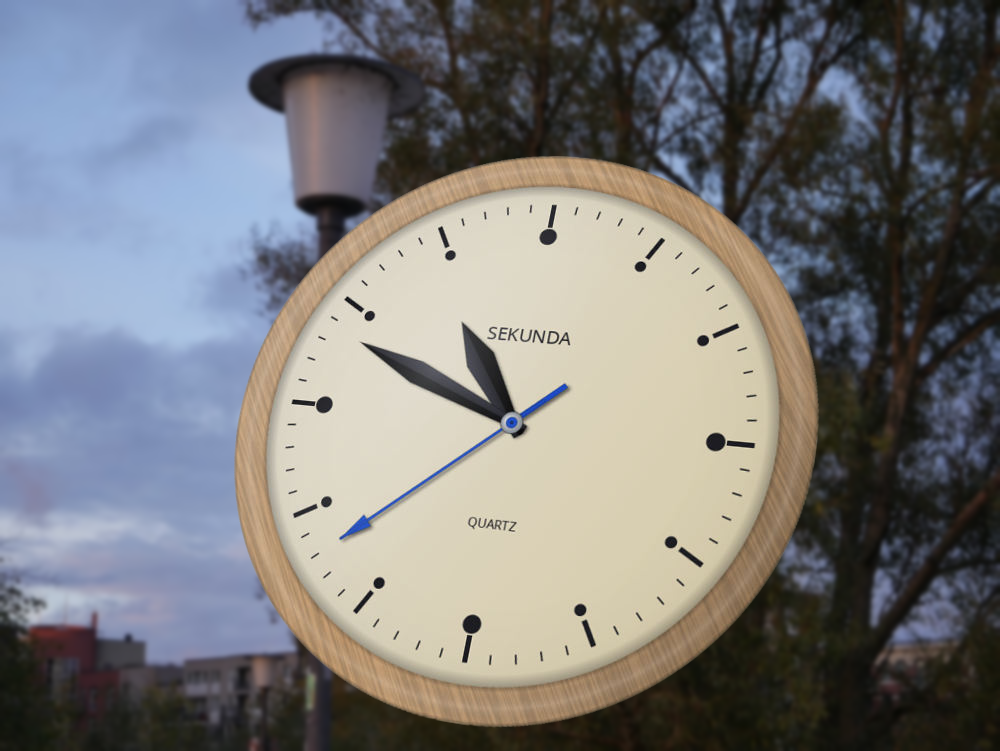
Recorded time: **10:48:38**
